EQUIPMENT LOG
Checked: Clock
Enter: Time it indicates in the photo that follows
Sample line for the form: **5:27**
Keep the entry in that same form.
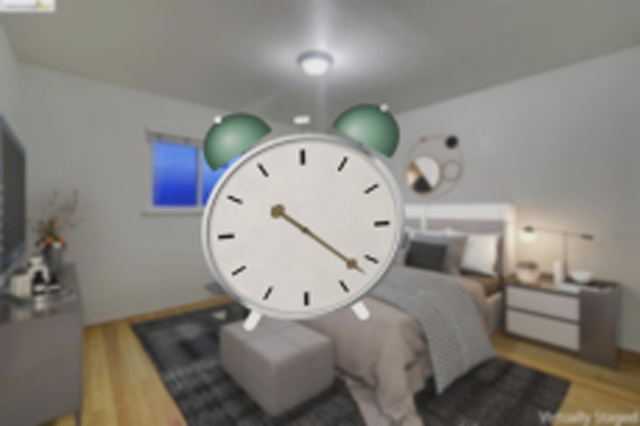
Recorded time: **10:22**
